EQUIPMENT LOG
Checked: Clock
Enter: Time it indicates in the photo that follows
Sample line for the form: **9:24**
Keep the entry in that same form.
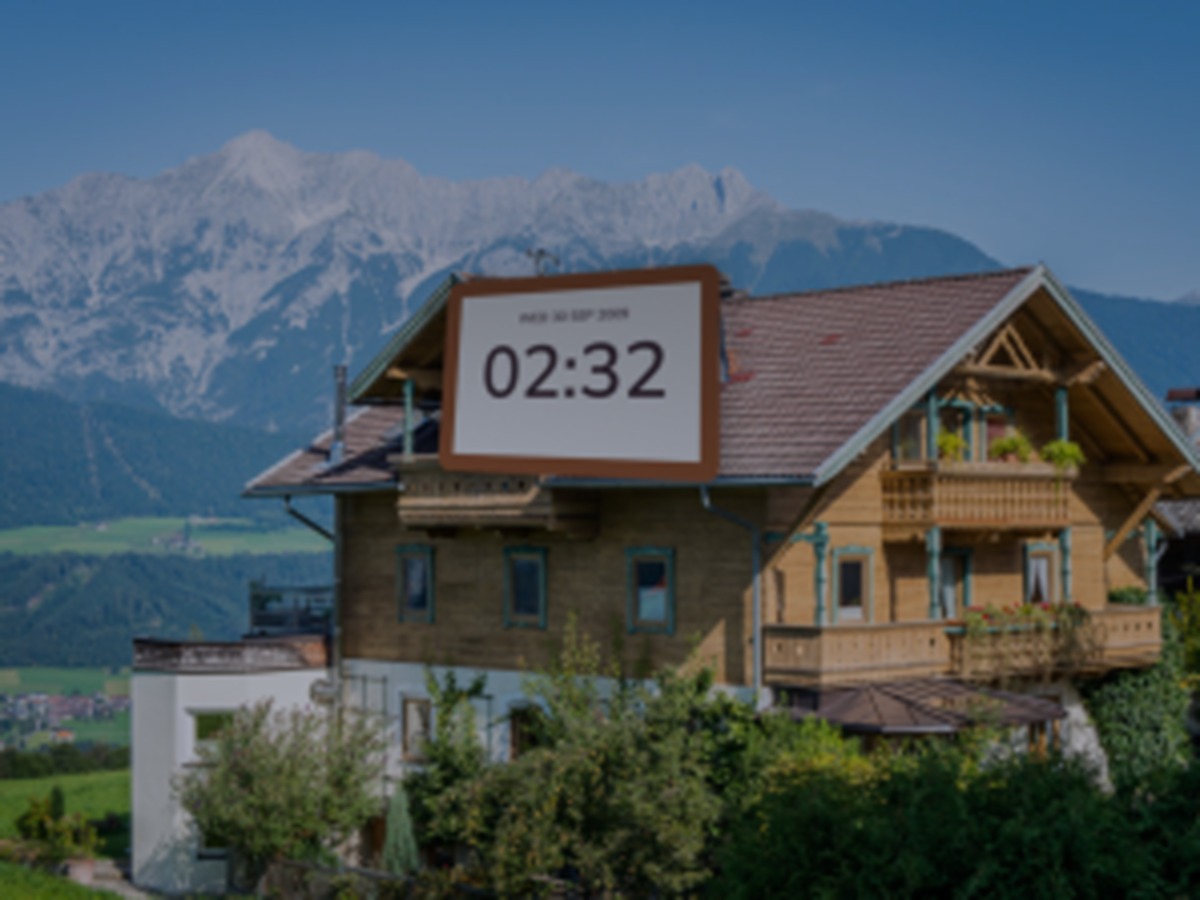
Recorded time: **2:32**
